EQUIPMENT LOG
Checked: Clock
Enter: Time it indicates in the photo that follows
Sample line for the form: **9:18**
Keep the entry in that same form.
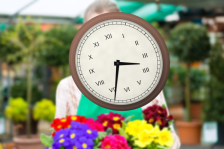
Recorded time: **3:34**
